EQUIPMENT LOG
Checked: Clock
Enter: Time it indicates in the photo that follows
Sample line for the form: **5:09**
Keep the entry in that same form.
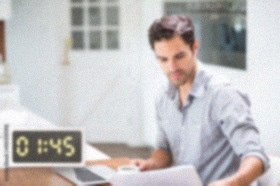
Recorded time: **1:45**
